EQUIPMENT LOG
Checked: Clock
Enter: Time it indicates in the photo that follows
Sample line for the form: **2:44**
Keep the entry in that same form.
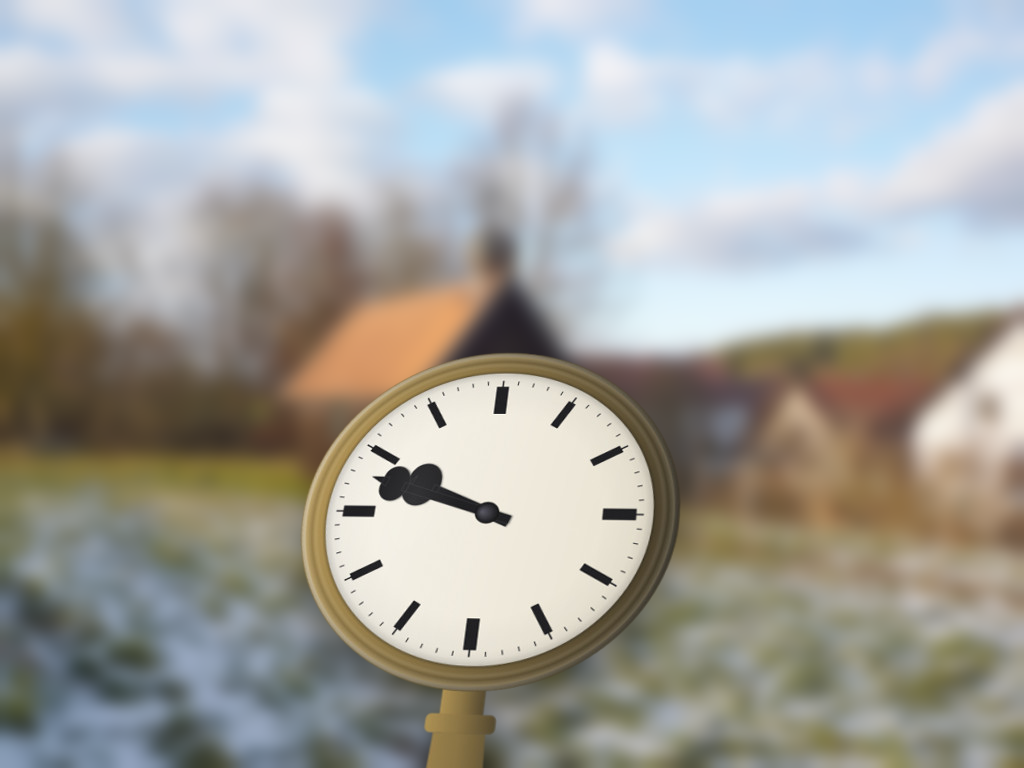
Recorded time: **9:48**
